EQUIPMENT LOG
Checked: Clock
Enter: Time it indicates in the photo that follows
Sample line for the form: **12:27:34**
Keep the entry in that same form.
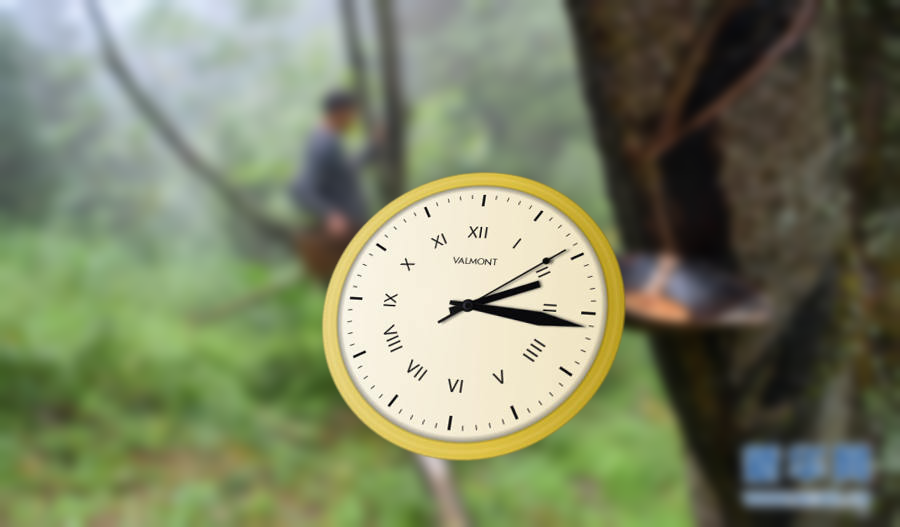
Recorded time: **2:16:09**
